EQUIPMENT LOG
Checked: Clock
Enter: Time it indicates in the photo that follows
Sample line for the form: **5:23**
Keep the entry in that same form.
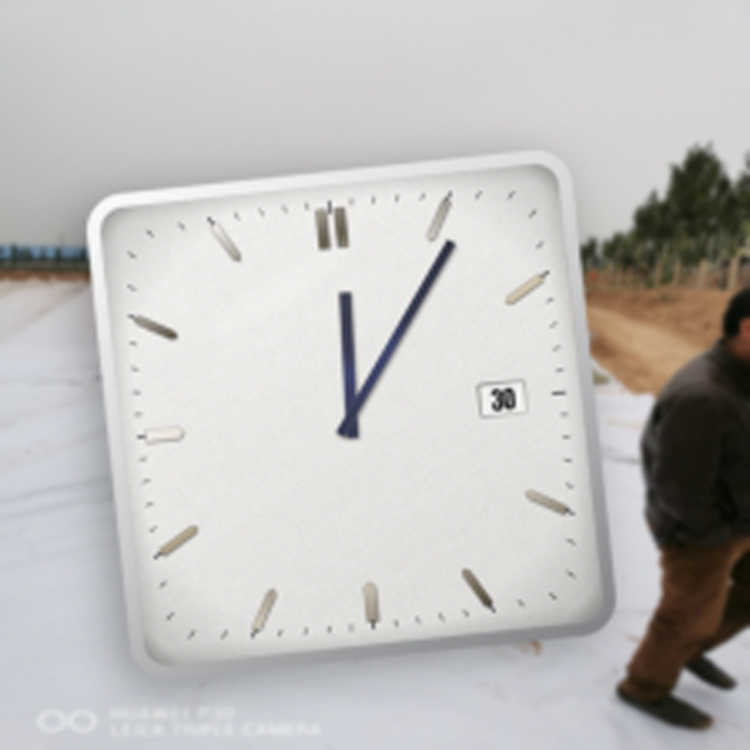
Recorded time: **12:06**
